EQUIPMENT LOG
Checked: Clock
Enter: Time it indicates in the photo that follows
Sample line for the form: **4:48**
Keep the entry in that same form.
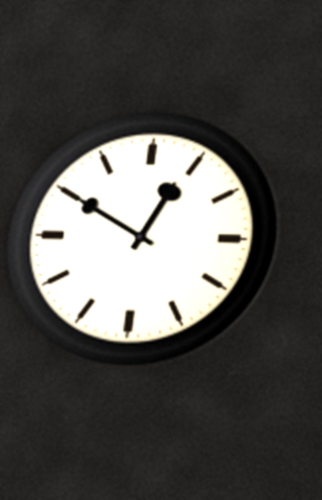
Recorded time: **12:50**
